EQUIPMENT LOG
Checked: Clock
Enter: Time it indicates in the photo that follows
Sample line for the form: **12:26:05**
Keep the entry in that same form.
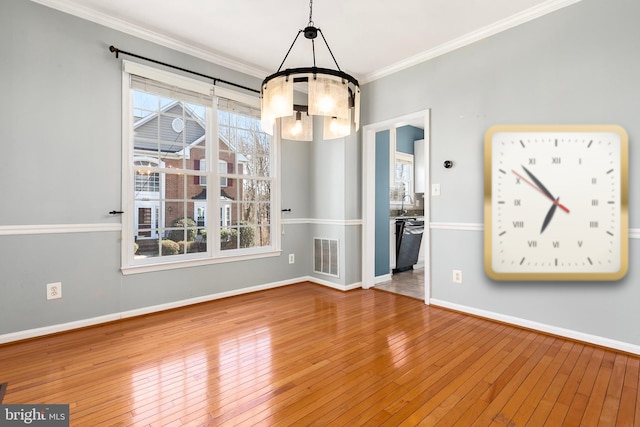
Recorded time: **6:52:51**
